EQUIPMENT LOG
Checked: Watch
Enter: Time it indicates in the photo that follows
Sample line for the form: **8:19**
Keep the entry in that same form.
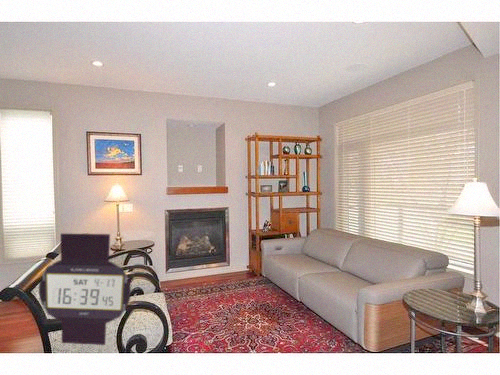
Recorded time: **16:39**
